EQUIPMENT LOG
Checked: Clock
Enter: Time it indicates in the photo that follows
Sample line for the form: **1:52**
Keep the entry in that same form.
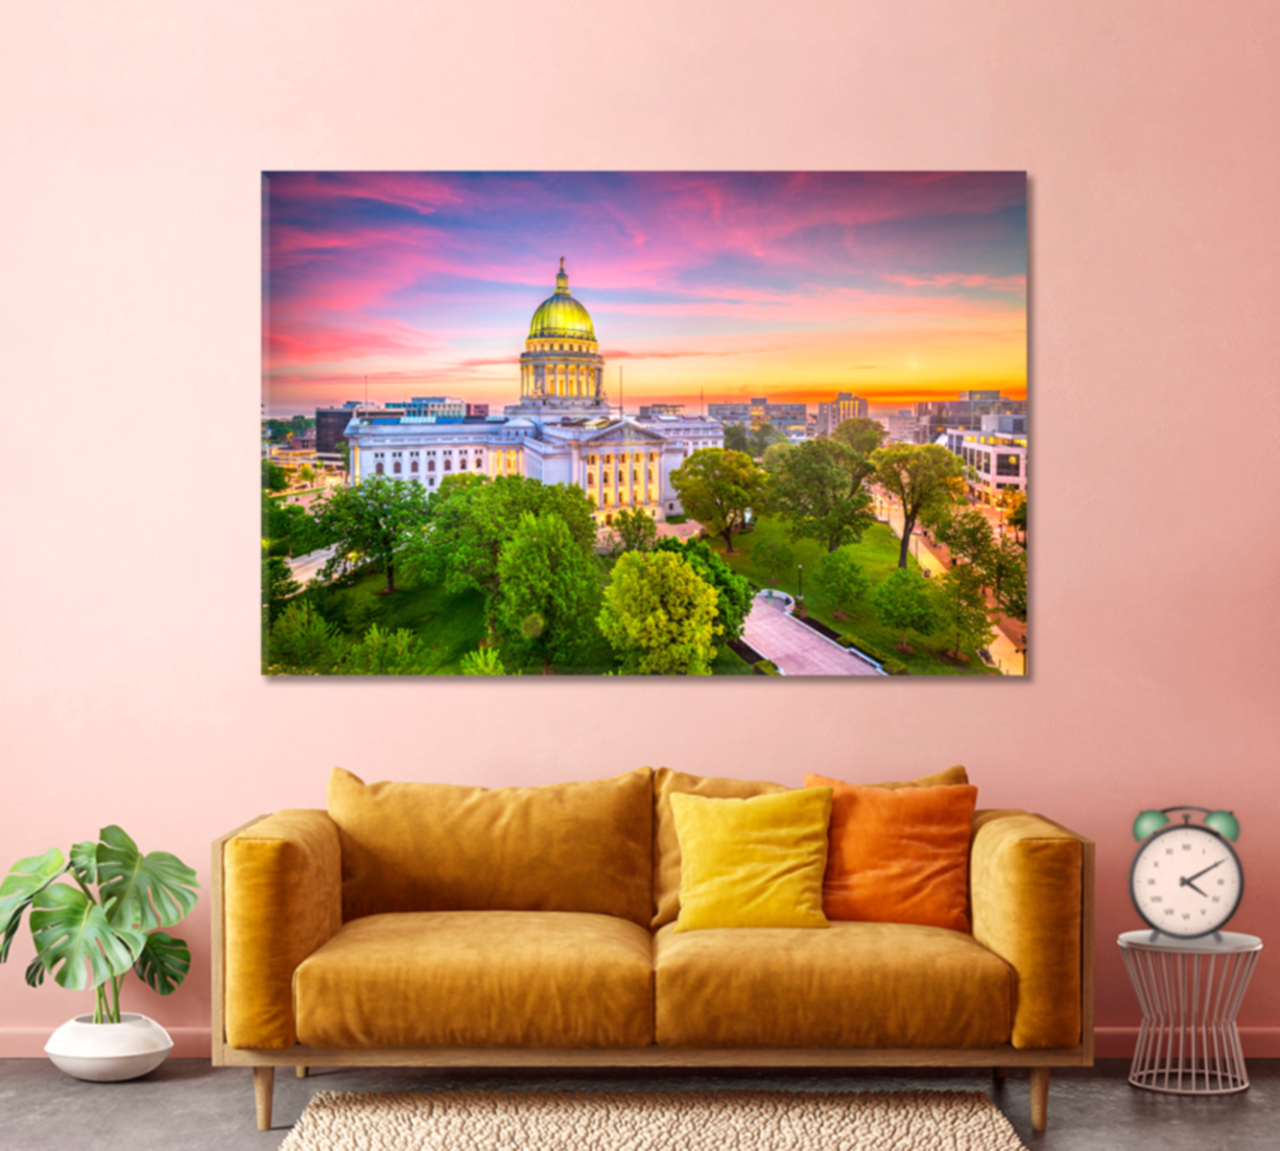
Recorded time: **4:10**
